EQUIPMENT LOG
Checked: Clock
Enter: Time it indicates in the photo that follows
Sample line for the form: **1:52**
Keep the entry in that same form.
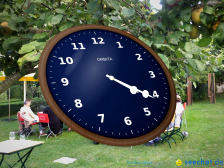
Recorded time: **4:21**
